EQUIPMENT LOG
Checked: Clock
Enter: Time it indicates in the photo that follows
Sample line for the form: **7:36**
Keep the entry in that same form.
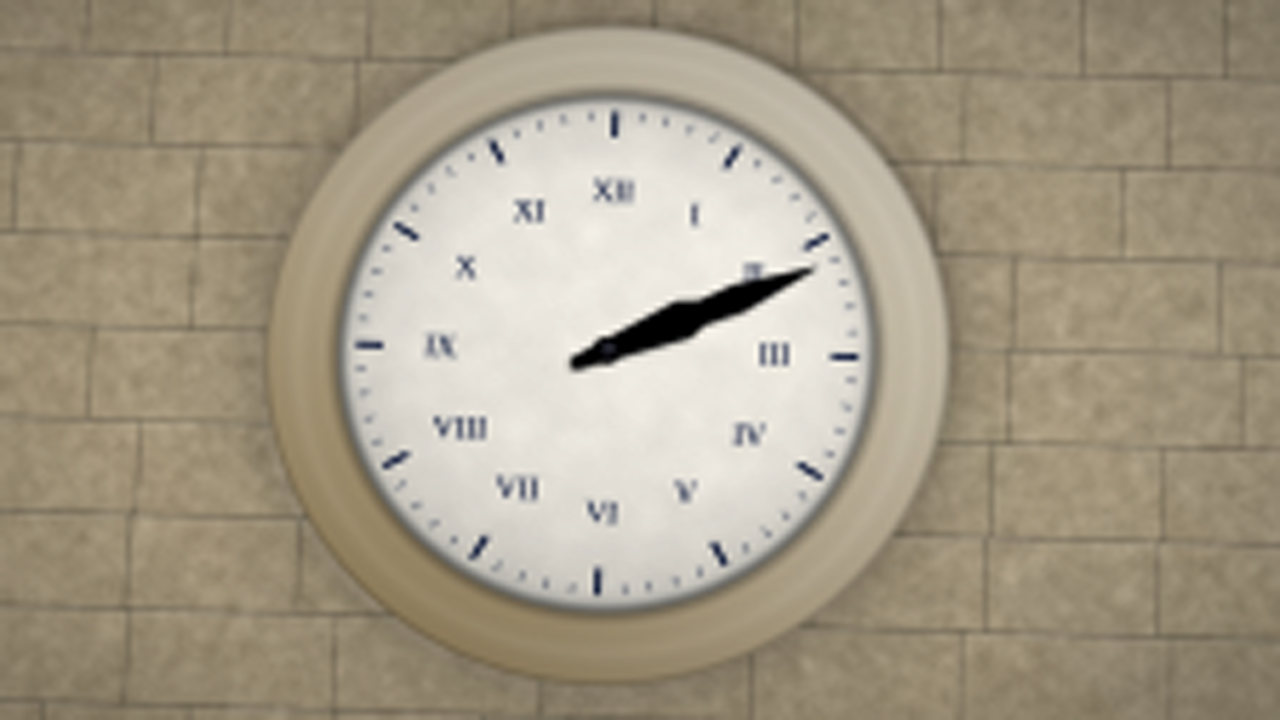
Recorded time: **2:11**
